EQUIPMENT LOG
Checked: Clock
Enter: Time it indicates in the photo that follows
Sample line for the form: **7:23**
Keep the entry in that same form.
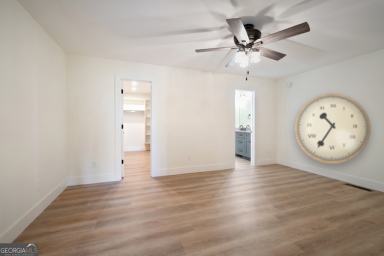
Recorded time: **10:35**
